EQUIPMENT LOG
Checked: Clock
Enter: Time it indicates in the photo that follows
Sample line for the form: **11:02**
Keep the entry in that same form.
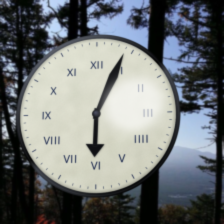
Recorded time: **6:04**
